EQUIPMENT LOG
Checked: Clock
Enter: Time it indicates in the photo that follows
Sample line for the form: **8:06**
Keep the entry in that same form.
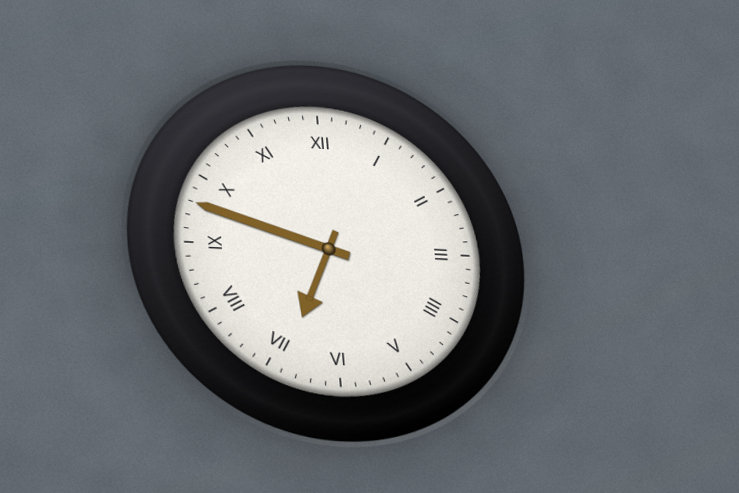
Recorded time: **6:48**
